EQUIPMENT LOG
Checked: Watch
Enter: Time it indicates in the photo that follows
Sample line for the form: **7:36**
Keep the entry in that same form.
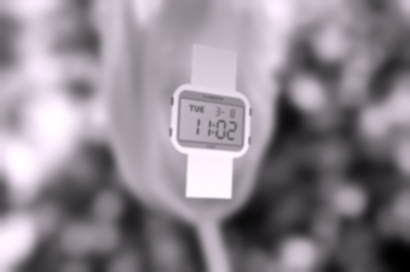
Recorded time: **11:02**
